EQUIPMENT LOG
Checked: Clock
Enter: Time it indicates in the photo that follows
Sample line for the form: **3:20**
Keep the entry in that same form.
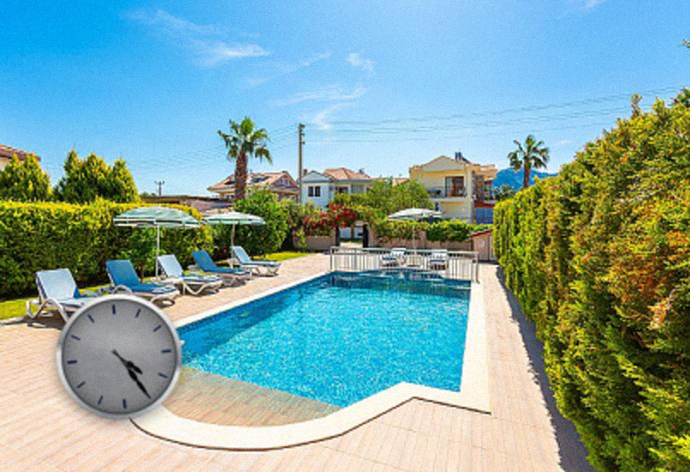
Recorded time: **4:25**
